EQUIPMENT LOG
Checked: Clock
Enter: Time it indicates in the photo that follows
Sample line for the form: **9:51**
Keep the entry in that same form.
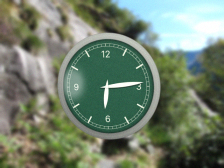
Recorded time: **6:14**
